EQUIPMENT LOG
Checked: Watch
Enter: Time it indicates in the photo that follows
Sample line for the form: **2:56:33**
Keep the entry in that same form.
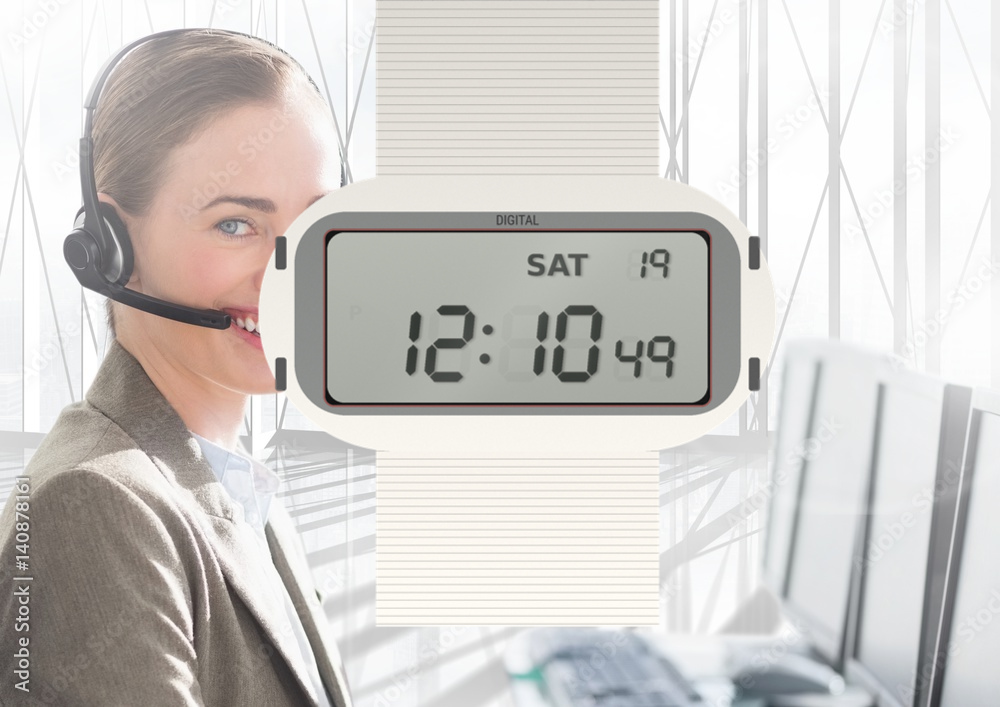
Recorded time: **12:10:49**
